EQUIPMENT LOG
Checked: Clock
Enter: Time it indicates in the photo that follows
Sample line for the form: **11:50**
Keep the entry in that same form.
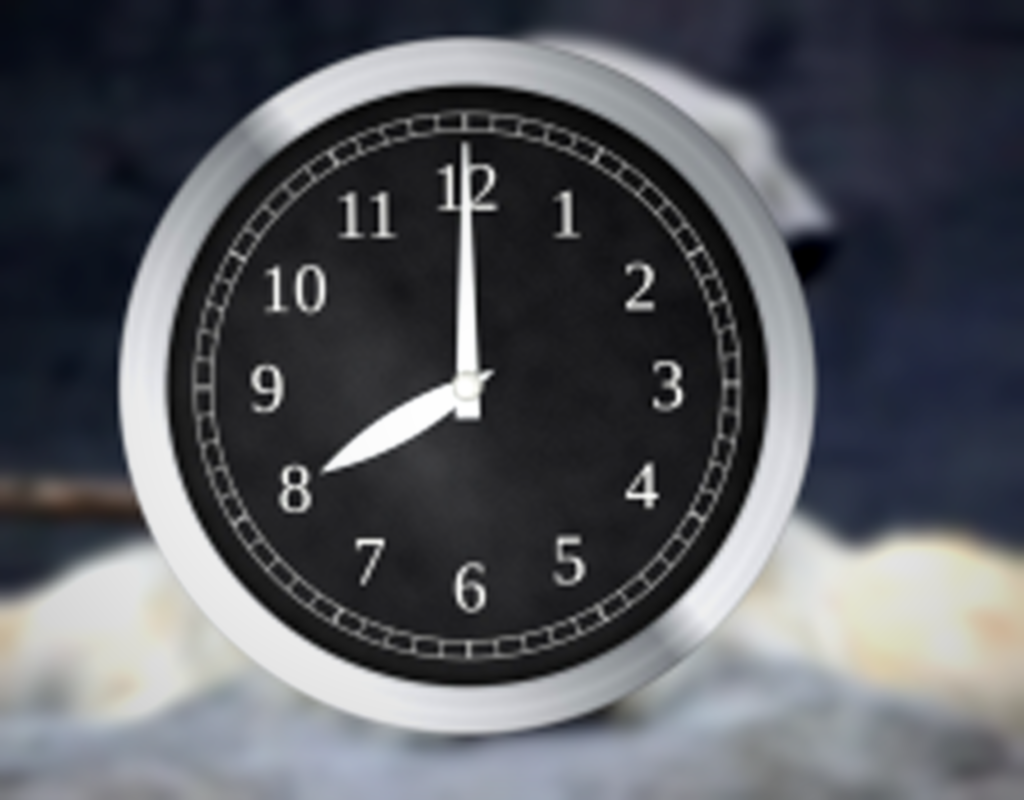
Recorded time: **8:00**
